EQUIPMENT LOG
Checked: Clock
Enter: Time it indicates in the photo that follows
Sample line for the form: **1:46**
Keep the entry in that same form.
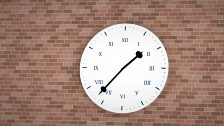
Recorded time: **1:37**
